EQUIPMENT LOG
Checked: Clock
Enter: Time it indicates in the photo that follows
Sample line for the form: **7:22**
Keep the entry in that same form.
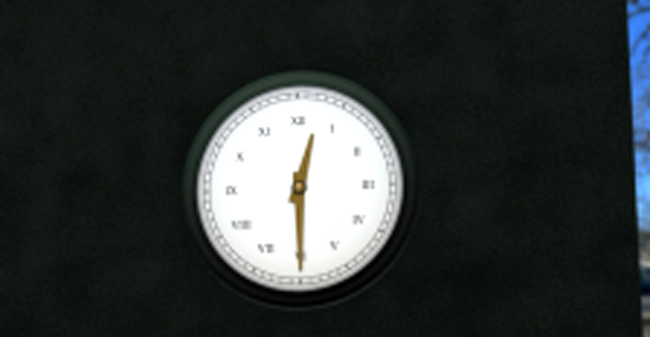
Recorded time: **12:30**
